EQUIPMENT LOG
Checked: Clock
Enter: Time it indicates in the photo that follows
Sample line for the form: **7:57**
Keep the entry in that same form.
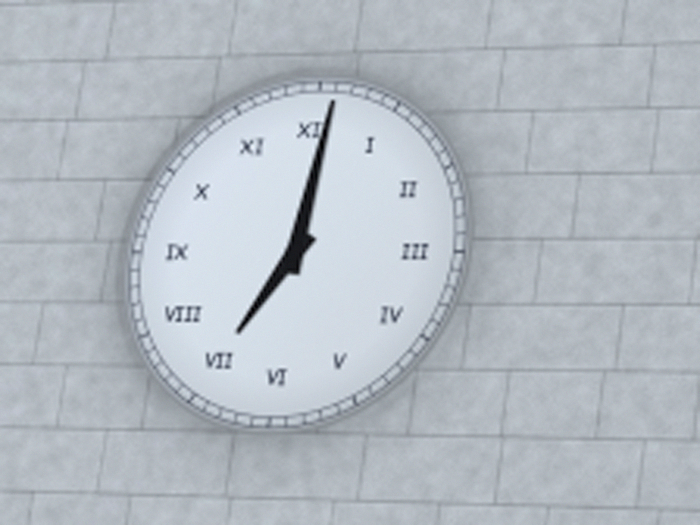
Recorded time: **7:01**
